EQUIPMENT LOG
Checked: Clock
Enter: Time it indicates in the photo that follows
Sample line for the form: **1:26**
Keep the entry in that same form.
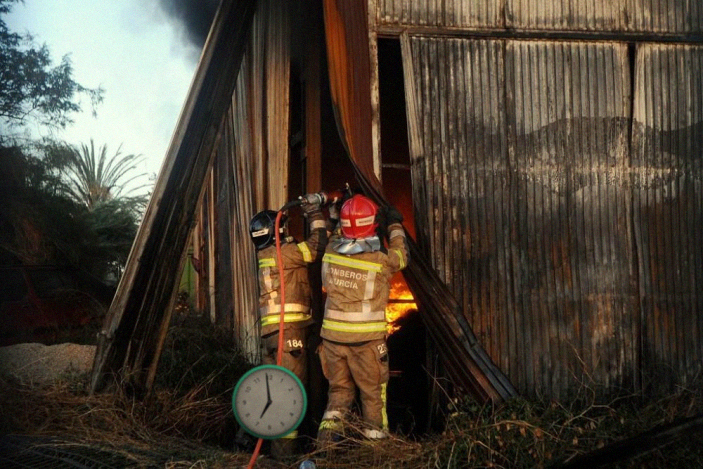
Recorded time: **6:59**
